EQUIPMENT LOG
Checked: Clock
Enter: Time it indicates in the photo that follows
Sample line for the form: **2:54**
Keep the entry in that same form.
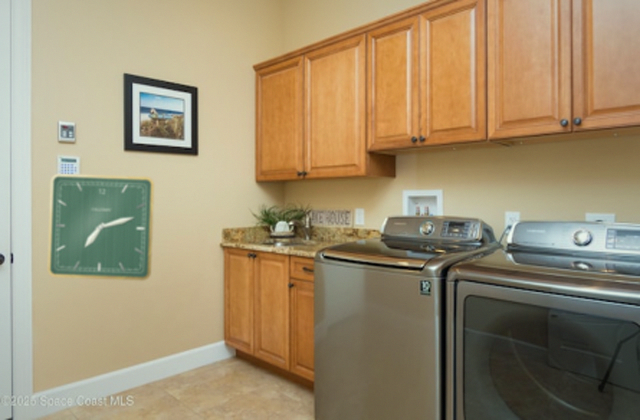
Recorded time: **7:12**
